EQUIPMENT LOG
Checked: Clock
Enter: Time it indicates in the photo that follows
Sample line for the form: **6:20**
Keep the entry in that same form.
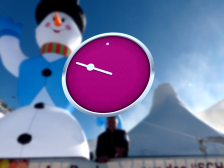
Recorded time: **9:49**
